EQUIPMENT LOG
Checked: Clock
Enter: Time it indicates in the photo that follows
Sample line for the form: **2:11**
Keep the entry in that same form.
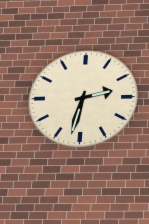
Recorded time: **2:32**
